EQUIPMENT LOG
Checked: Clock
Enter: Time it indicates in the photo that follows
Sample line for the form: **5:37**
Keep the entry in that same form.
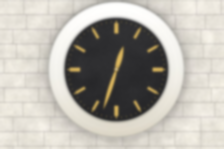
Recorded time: **12:33**
